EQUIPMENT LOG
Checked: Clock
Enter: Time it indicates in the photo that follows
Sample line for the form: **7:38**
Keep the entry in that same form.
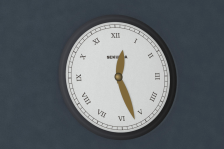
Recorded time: **12:27**
